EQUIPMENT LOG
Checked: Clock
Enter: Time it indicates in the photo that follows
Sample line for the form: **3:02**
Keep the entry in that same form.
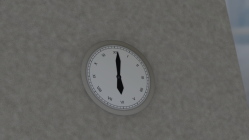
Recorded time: **6:01**
